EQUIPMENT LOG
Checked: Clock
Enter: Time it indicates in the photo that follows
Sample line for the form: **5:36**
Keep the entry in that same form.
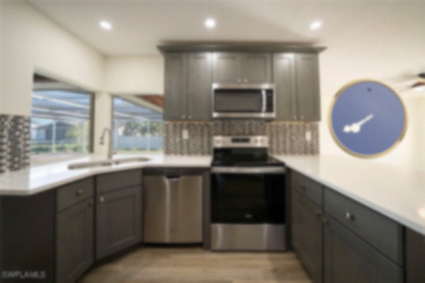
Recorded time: **7:40**
